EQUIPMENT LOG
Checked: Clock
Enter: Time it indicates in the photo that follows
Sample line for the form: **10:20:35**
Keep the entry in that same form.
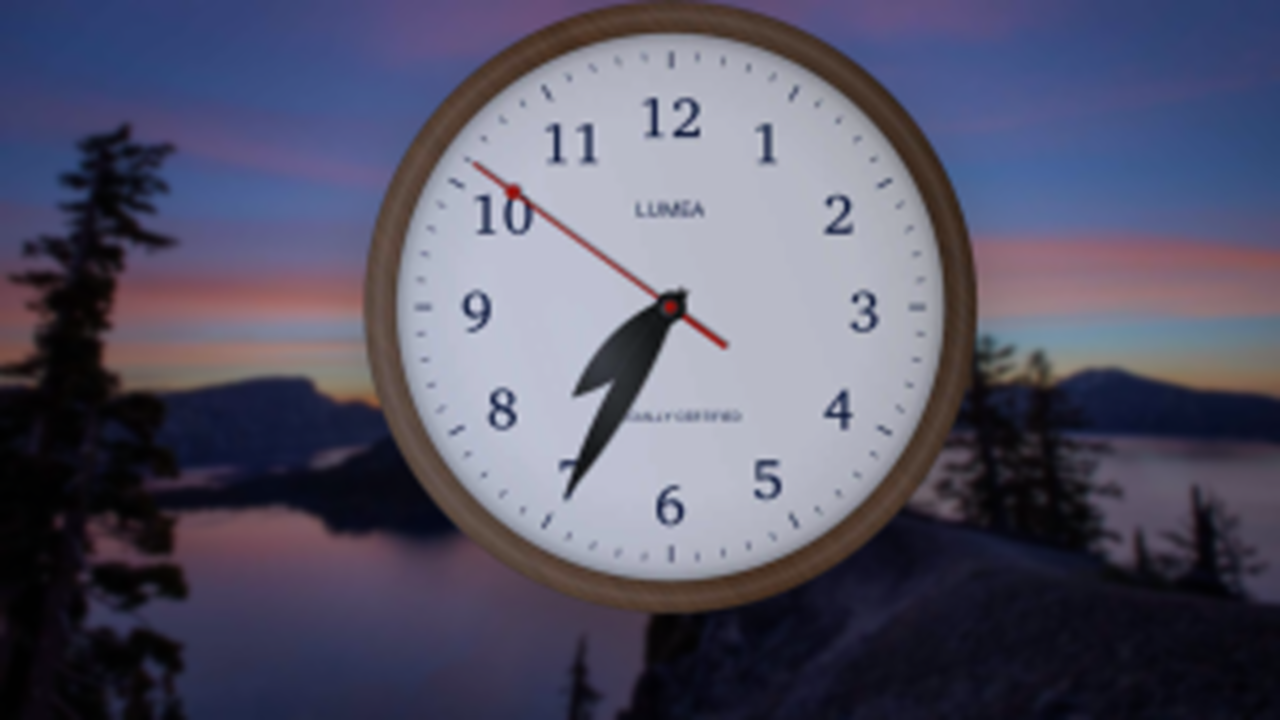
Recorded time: **7:34:51**
